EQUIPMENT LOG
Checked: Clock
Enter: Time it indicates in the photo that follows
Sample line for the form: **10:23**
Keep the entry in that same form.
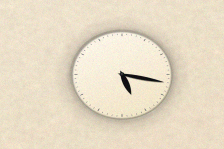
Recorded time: **5:17**
